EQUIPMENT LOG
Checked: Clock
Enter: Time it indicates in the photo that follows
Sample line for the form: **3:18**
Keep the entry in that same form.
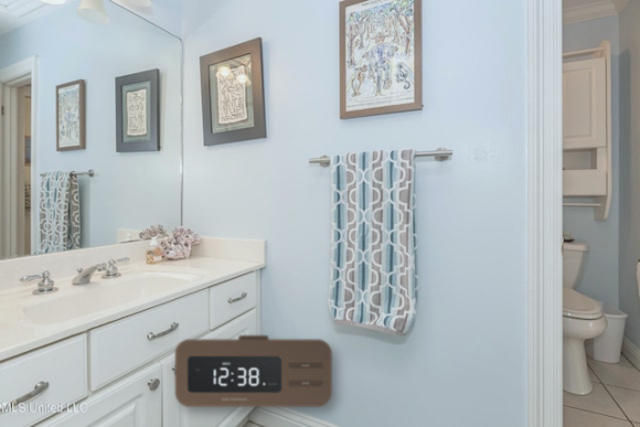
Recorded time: **12:38**
